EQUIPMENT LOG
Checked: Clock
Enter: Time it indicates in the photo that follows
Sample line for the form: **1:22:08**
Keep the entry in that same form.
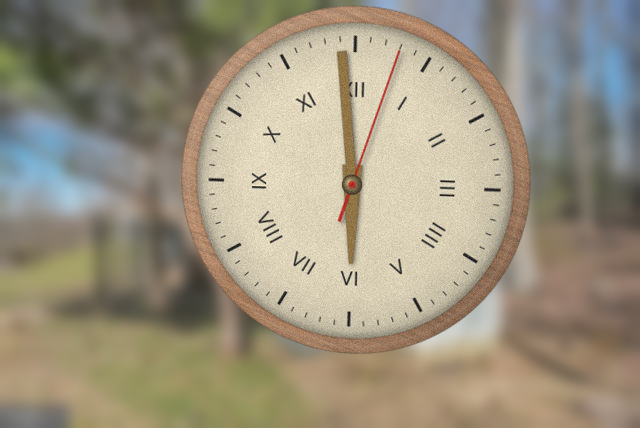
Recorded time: **5:59:03**
